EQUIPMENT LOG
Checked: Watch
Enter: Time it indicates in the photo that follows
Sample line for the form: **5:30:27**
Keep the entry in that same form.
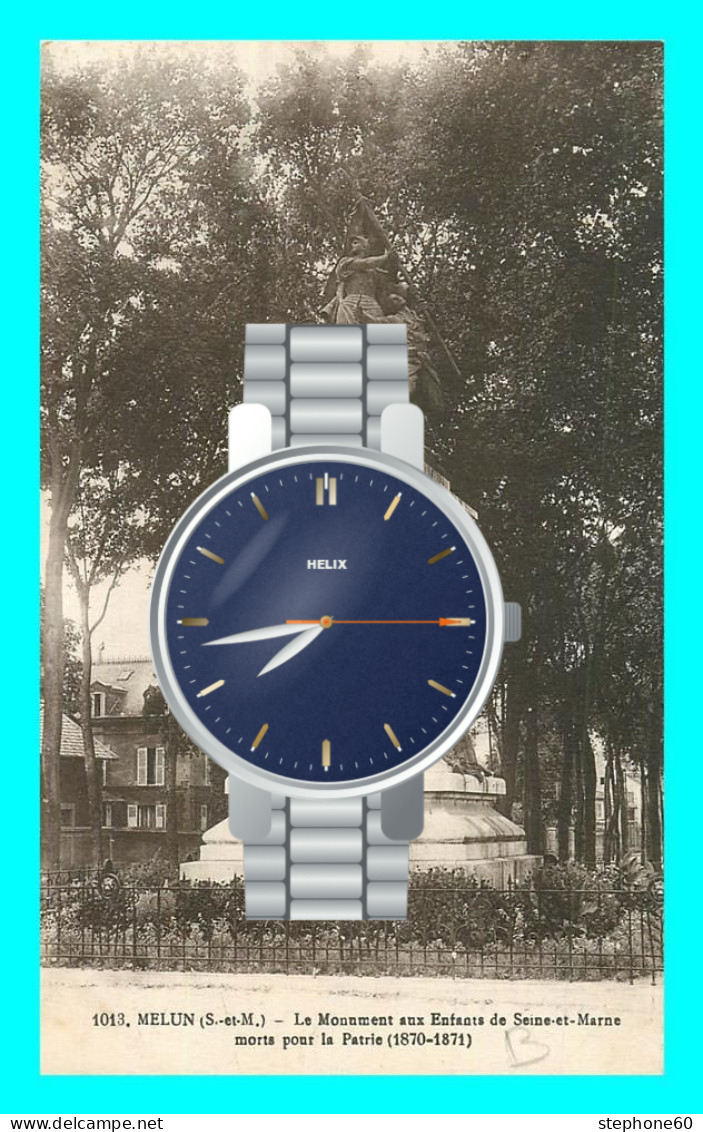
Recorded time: **7:43:15**
